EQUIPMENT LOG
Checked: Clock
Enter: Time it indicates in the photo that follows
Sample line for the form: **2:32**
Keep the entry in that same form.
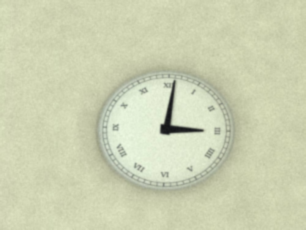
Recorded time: **3:01**
